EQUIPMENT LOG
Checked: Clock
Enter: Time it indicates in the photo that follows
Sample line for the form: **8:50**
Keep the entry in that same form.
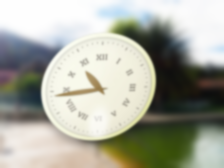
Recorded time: **10:44**
